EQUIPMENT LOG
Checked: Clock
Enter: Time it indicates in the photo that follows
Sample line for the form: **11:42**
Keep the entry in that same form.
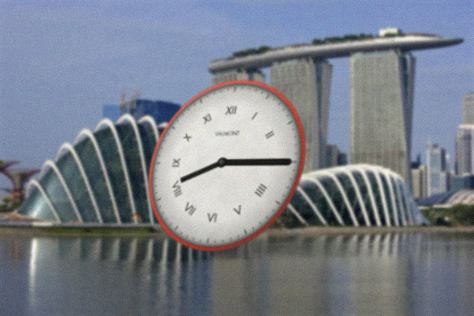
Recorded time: **8:15**
